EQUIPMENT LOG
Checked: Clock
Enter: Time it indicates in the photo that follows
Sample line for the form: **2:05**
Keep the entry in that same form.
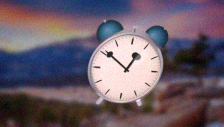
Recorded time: **12:51**
